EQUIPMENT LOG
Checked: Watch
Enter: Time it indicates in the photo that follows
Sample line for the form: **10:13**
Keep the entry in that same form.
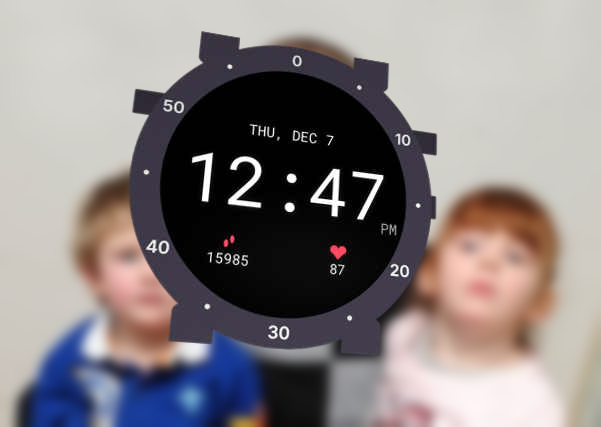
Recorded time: **12:47**
